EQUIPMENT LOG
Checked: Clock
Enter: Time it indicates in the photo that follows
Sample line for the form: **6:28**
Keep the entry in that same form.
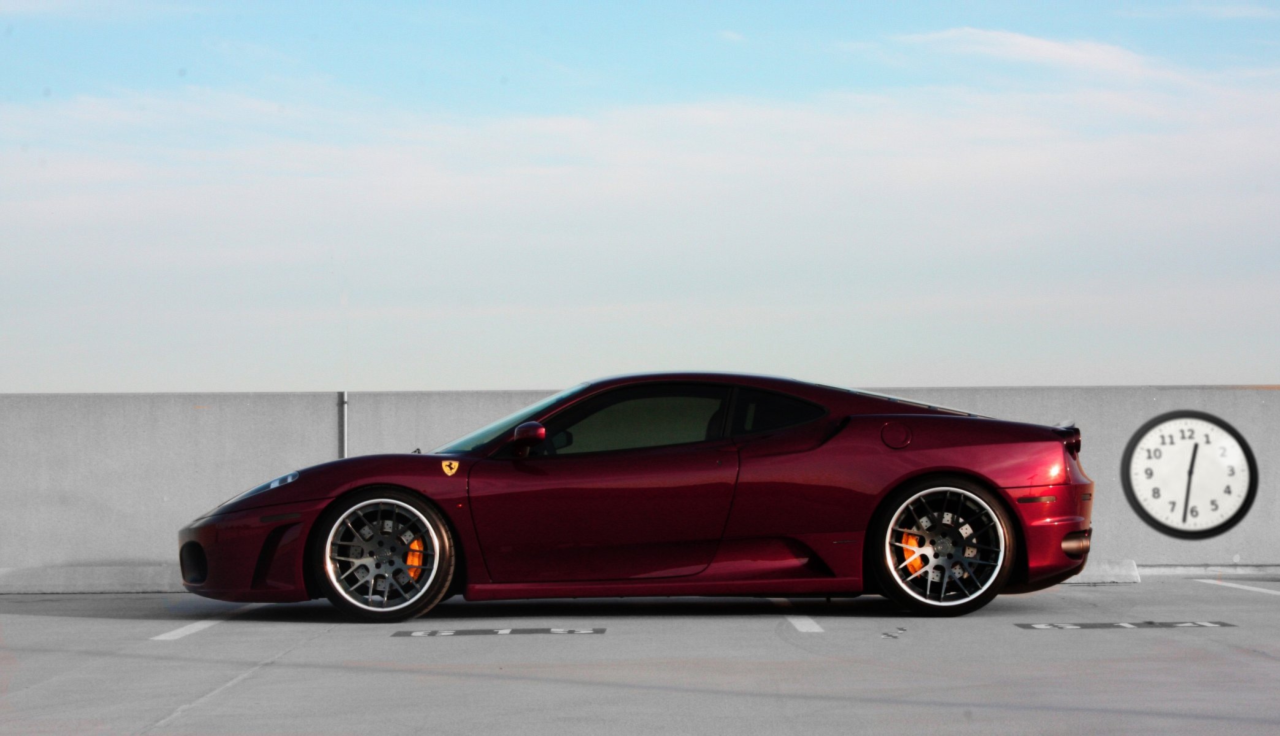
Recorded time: **12:32**
